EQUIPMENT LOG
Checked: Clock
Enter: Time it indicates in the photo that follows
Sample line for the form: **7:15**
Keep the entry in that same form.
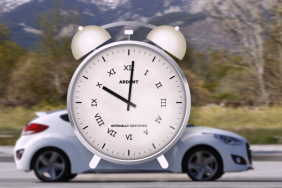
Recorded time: **10:01**
